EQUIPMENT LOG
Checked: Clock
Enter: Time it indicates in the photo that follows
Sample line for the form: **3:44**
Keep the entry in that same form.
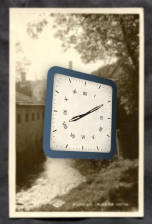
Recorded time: **8:10**
